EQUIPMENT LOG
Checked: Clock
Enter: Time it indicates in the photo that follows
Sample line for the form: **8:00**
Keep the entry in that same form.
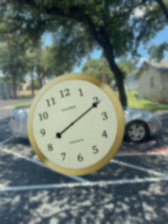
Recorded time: **8:11**
